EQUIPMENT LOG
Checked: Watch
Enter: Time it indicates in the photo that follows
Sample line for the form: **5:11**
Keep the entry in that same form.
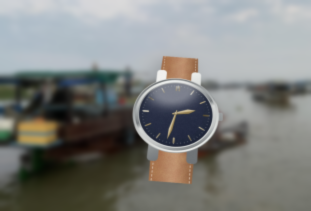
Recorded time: **2:32**
